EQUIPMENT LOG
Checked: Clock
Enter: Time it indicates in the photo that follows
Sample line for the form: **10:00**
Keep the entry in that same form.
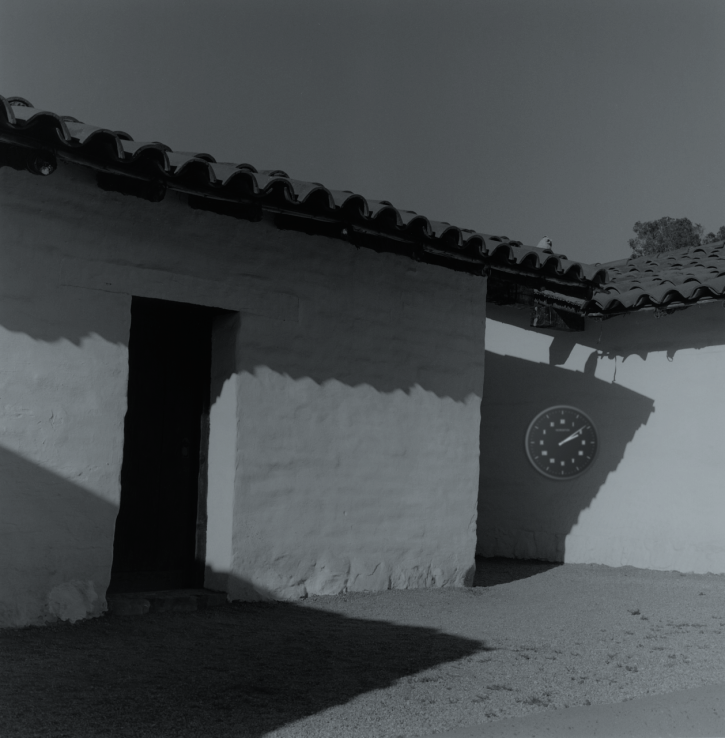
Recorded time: **2:09**
